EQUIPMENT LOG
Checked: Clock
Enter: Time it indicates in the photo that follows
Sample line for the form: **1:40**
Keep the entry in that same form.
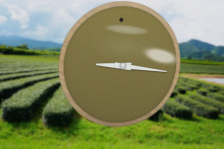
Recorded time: **9:17**
